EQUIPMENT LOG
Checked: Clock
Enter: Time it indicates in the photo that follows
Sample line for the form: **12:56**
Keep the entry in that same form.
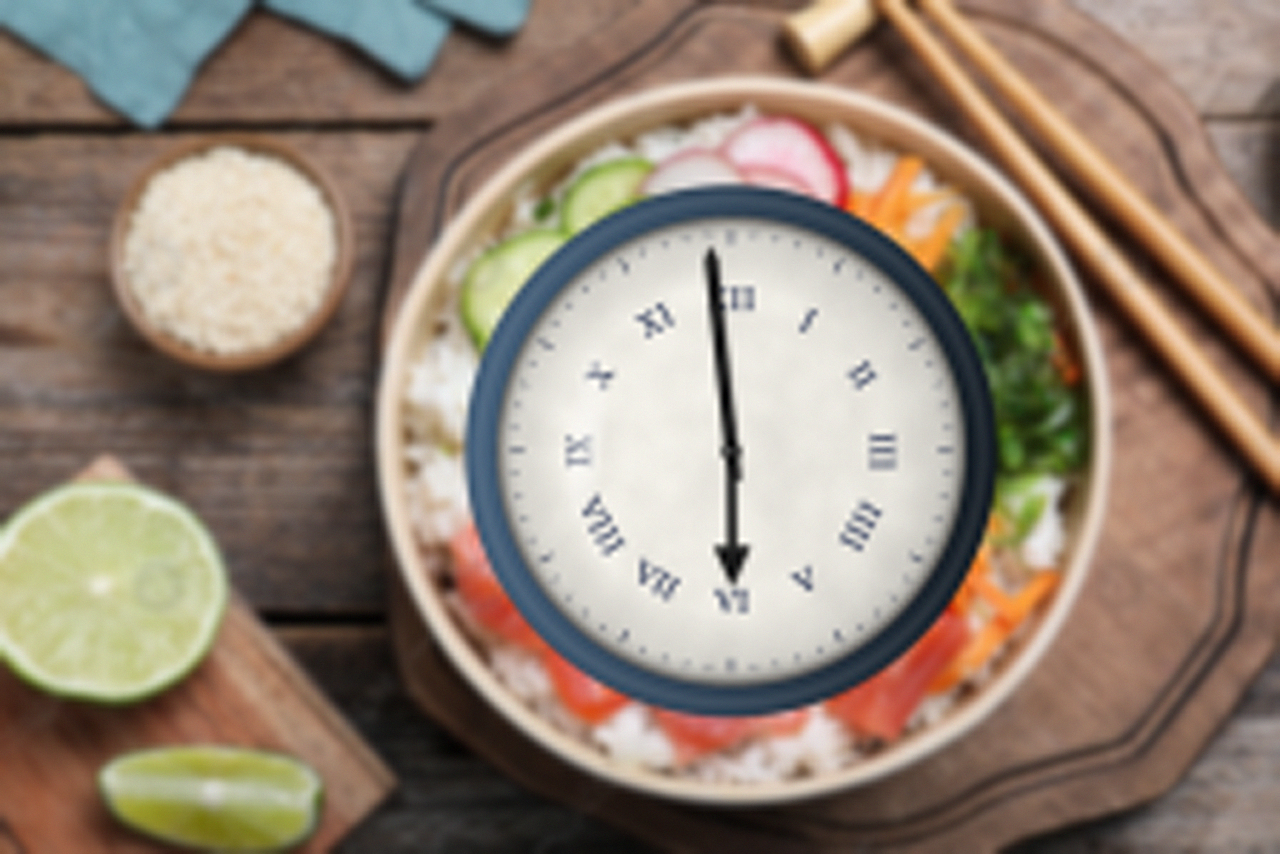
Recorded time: **5:59**
